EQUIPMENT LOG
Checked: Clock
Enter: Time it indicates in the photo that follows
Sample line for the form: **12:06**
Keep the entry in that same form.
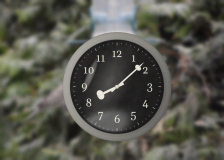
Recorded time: **8:08**
